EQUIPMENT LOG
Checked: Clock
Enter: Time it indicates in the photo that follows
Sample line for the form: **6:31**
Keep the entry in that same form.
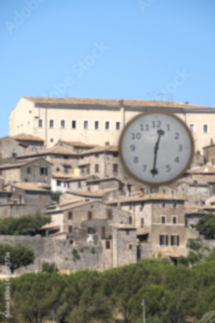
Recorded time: **12:31**
